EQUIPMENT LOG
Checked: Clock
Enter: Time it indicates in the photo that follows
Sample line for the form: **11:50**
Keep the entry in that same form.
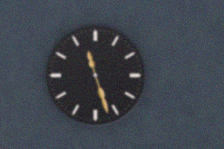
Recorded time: **11:27**
